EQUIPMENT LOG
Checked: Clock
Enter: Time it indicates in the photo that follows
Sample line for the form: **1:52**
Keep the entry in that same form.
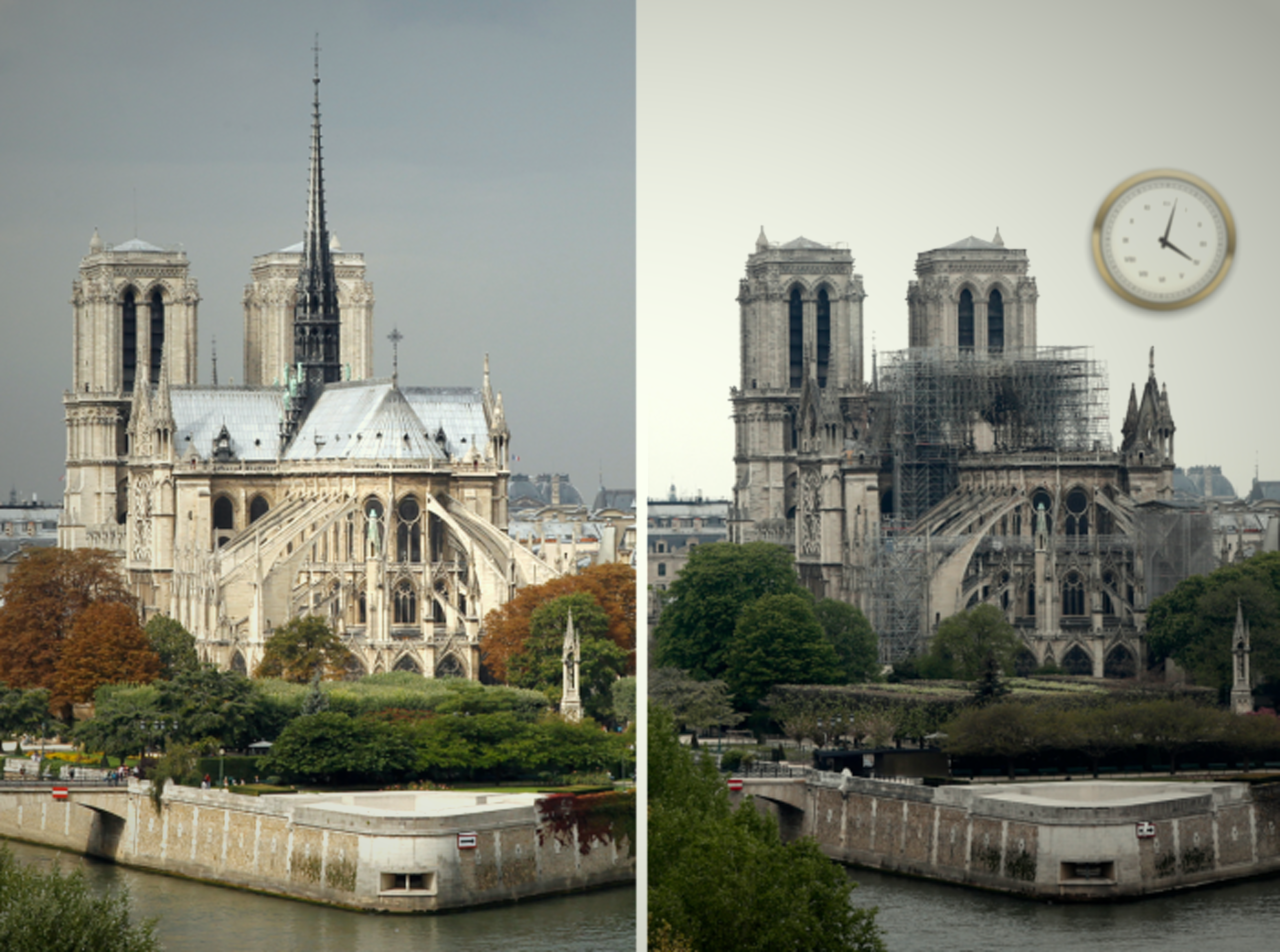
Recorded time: **4:02**
